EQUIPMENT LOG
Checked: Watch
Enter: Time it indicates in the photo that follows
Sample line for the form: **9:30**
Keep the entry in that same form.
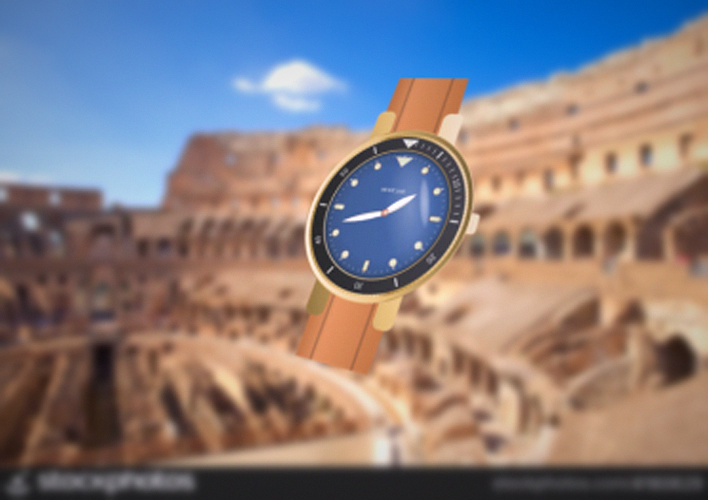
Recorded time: **1:42**
